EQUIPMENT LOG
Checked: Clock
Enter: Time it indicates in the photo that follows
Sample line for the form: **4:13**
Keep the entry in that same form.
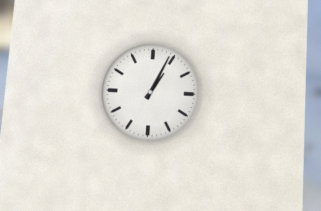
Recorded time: **1:04**
